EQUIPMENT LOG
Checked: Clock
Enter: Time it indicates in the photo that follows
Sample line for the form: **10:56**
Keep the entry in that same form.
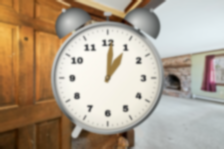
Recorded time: **1:01**
